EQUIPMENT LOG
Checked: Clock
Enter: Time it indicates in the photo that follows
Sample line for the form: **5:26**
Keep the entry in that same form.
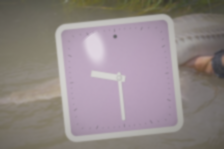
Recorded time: **9:30**
